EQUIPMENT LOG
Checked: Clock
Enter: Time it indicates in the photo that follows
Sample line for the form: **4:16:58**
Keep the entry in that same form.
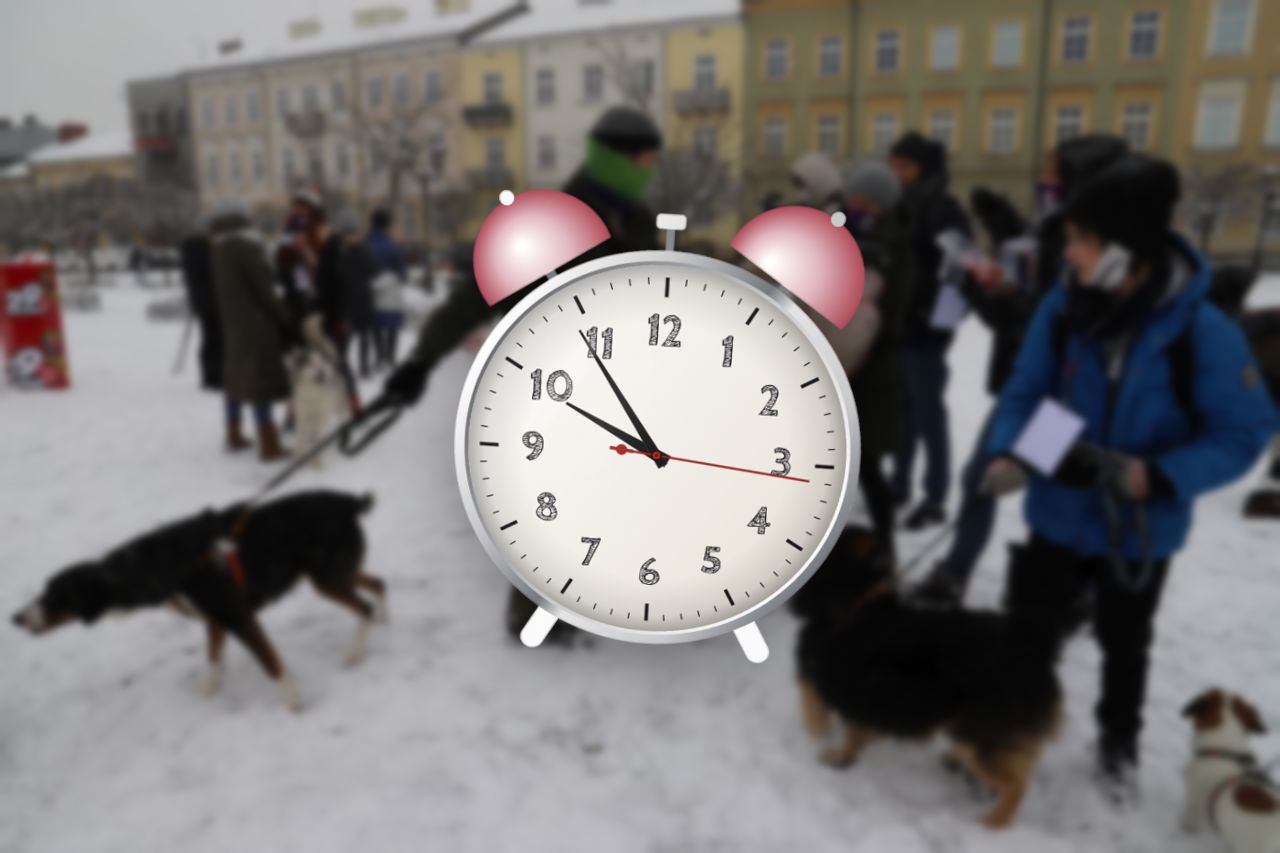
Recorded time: **9:54:16**
